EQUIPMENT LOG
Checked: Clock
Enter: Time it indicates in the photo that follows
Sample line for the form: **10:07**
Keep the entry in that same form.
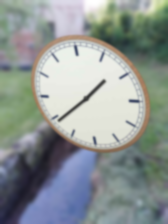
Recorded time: **1:39**
